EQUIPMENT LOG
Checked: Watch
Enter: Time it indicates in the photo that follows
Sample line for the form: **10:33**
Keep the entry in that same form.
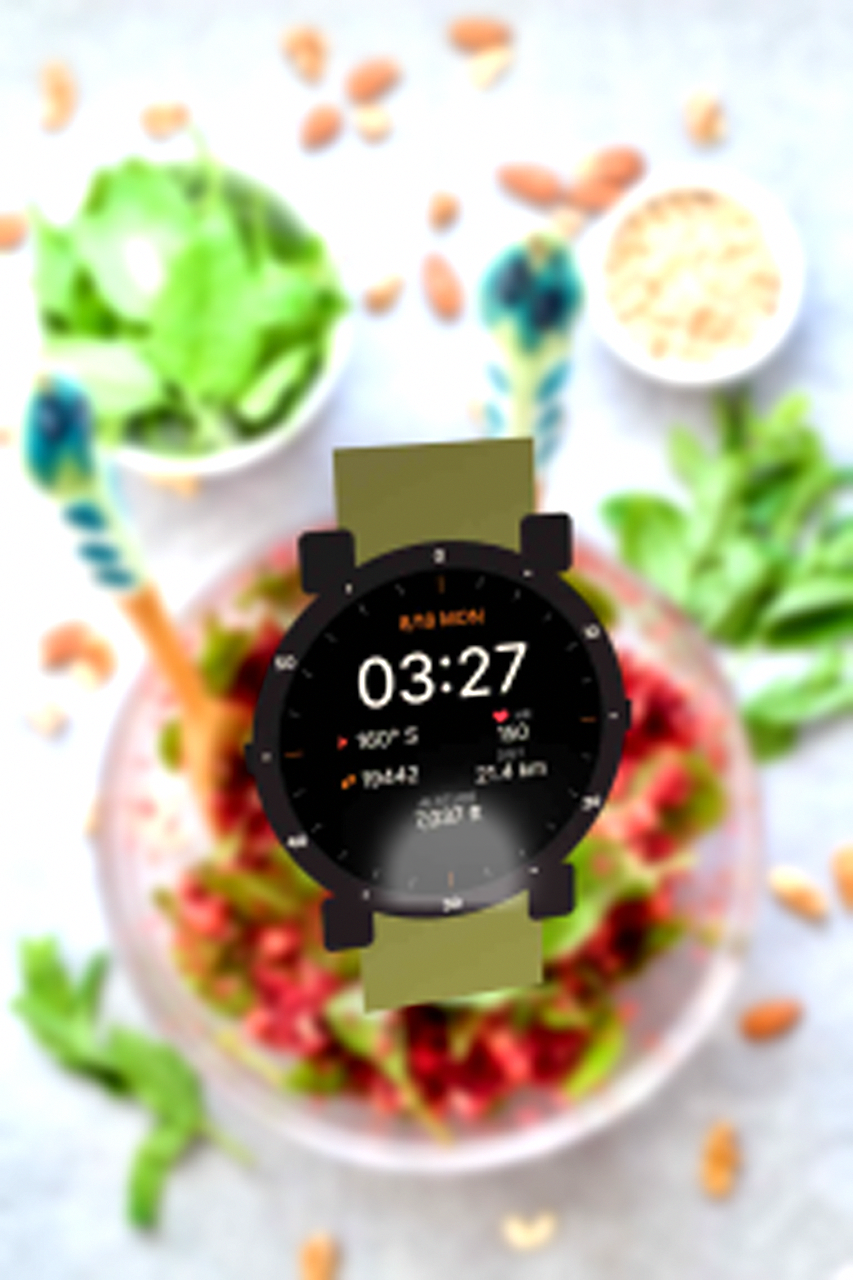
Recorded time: **3:27**
